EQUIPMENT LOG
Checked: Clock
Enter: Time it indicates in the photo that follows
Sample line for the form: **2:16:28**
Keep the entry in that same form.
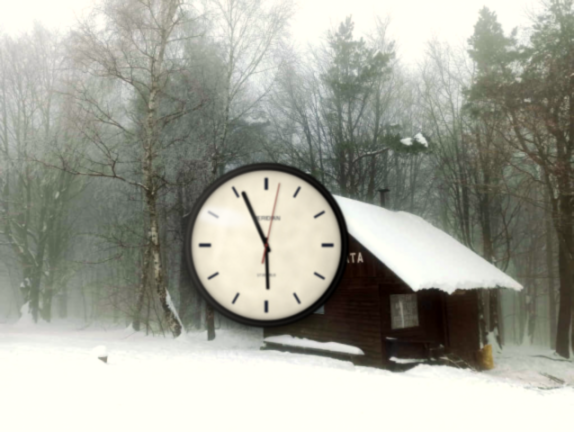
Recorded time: **5:56:02**
